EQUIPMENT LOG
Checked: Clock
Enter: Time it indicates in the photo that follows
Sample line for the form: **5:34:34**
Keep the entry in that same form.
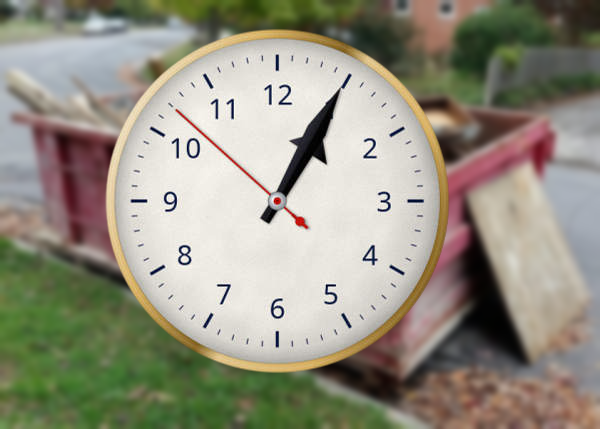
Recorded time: **1:04:52**
